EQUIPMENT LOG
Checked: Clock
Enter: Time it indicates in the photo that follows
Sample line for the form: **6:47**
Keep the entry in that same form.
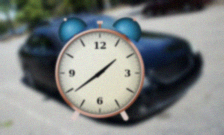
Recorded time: **1:39**
